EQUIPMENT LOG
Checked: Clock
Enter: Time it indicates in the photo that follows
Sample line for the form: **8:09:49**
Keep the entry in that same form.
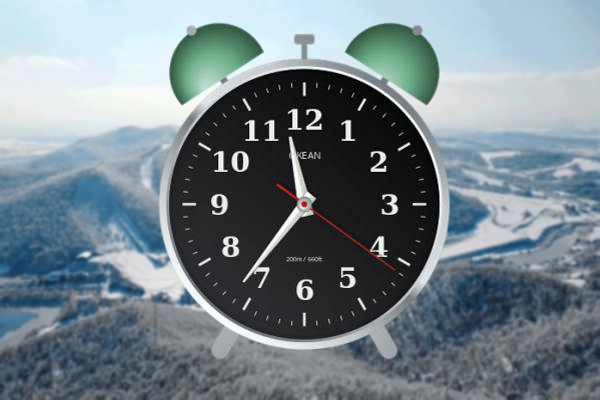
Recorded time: **11:36:21**
